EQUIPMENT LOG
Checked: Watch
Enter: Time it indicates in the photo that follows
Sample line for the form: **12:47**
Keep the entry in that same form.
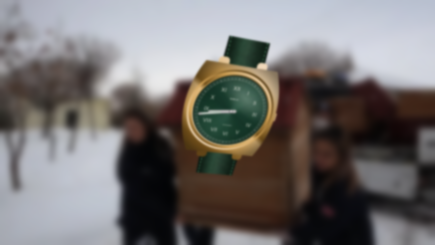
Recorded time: **8:43**
